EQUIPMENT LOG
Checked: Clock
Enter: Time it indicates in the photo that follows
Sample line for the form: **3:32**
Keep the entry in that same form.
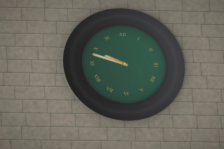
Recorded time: **9:48**
